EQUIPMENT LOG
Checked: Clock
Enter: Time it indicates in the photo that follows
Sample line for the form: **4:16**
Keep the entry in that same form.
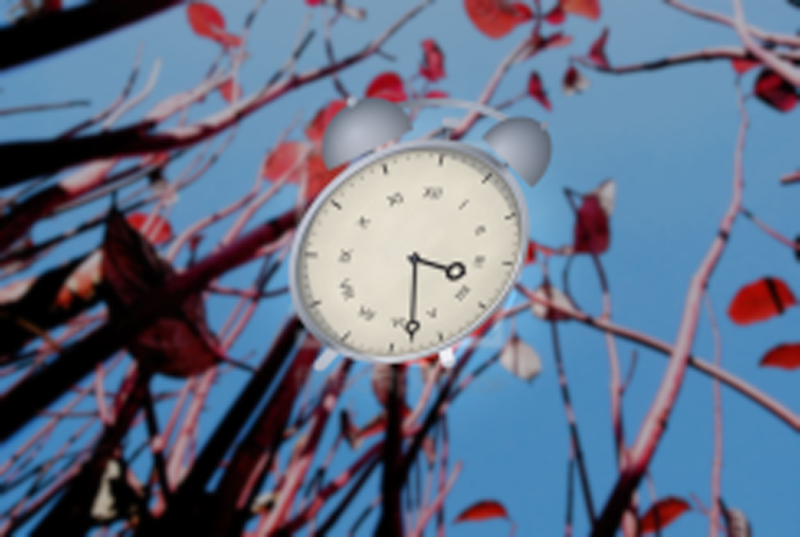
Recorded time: **3:28**
